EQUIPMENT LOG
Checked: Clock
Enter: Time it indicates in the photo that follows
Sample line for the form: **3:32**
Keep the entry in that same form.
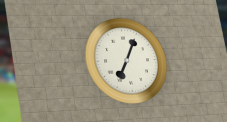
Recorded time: **7:05**
